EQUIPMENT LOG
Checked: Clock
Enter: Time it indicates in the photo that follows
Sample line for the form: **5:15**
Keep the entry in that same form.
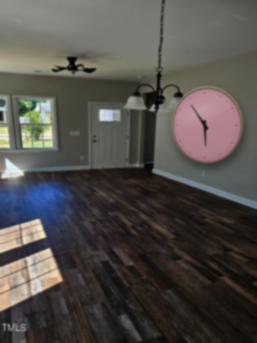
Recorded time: **5:54**
